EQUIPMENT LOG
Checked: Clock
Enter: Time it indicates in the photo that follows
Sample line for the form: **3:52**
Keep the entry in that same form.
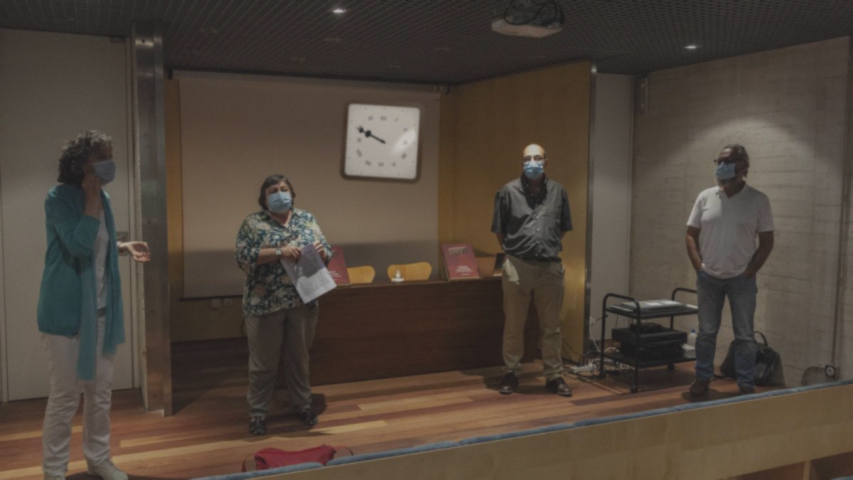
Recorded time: **9:49**
